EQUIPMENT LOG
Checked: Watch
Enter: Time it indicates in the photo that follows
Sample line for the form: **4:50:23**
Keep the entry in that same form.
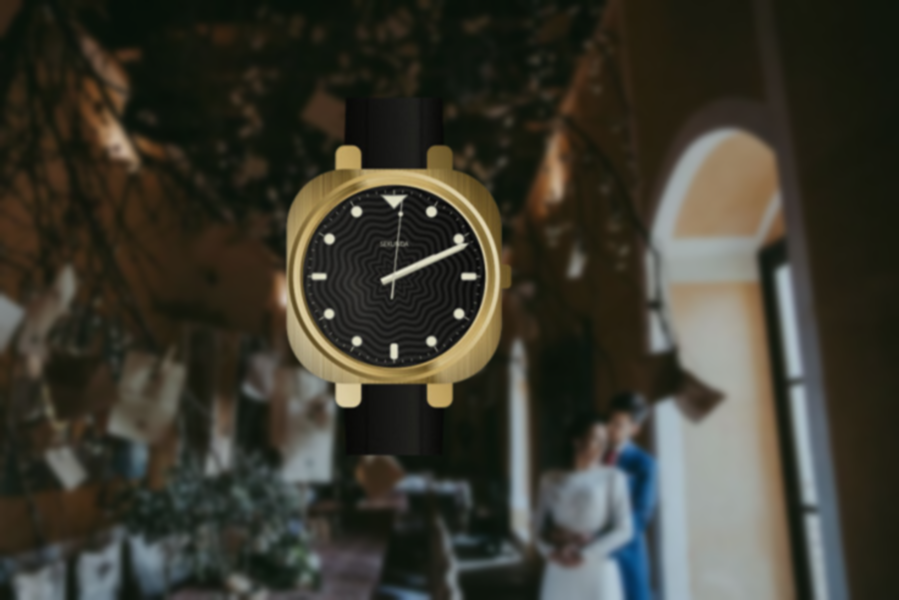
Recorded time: **2:11:01**
